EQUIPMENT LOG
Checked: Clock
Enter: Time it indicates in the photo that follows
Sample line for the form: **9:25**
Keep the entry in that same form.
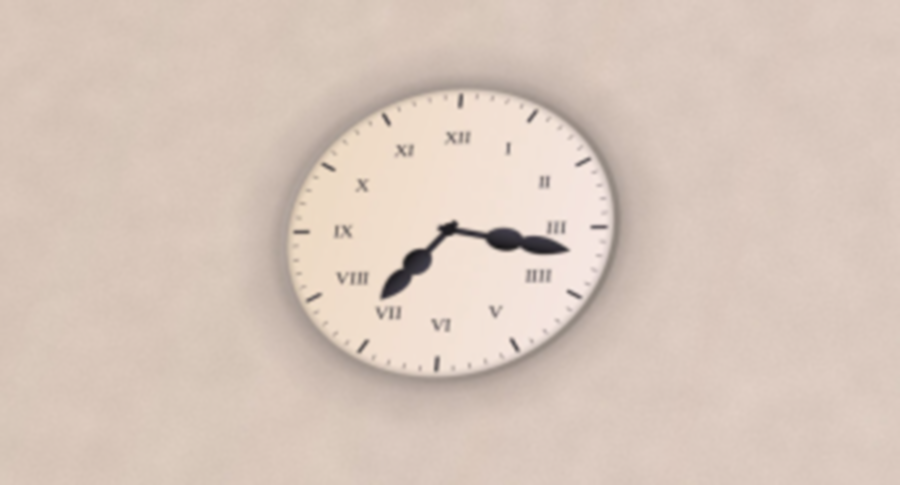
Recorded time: **7:17**
